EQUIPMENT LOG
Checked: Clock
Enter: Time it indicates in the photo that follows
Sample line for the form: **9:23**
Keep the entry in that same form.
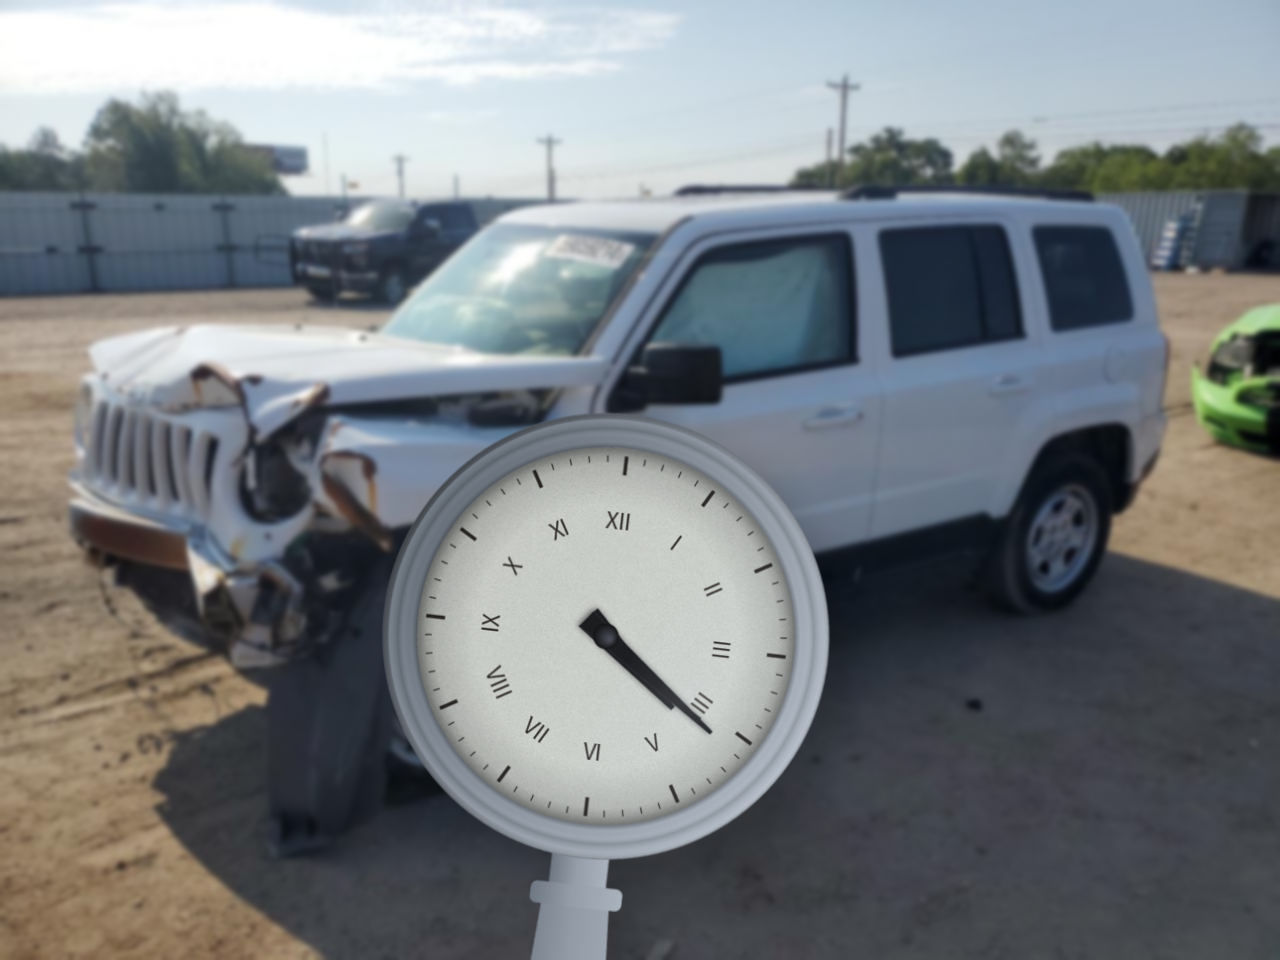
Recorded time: **4:21**
